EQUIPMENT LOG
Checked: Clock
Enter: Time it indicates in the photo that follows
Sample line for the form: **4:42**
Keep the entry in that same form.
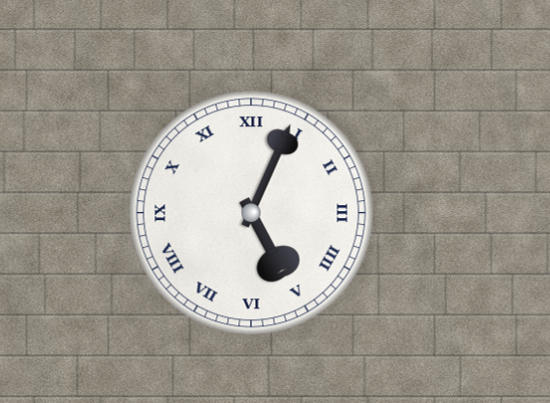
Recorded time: **5:04**
